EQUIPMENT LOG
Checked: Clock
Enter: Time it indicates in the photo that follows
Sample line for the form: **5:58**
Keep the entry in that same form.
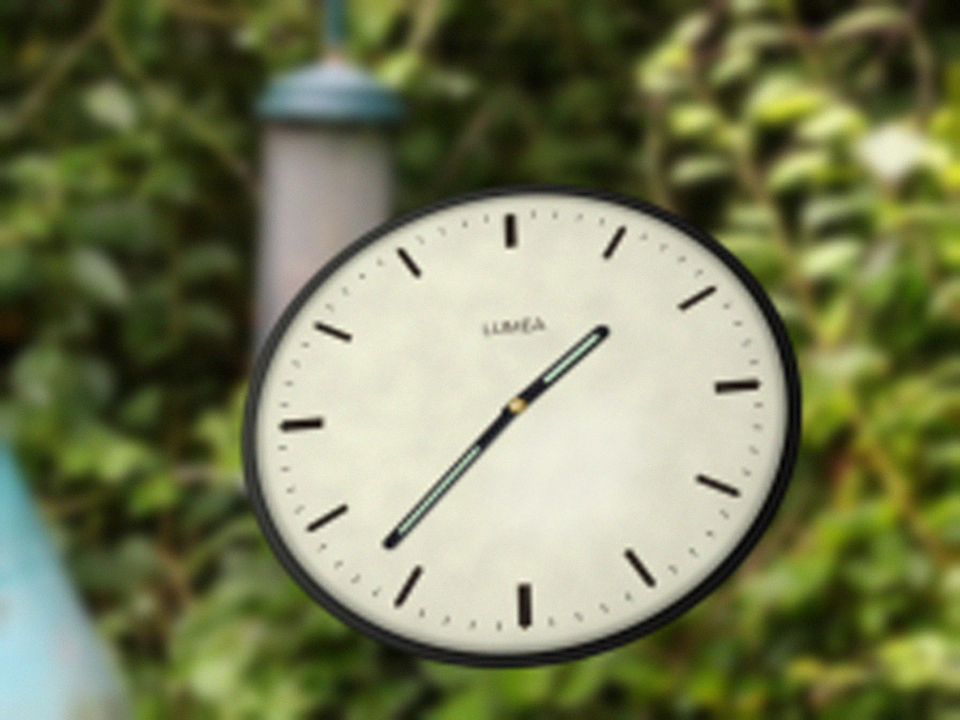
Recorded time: **1:37**
